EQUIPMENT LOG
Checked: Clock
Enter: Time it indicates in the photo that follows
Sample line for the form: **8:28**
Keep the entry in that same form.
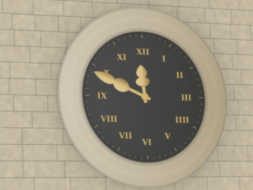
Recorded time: **11:49**
